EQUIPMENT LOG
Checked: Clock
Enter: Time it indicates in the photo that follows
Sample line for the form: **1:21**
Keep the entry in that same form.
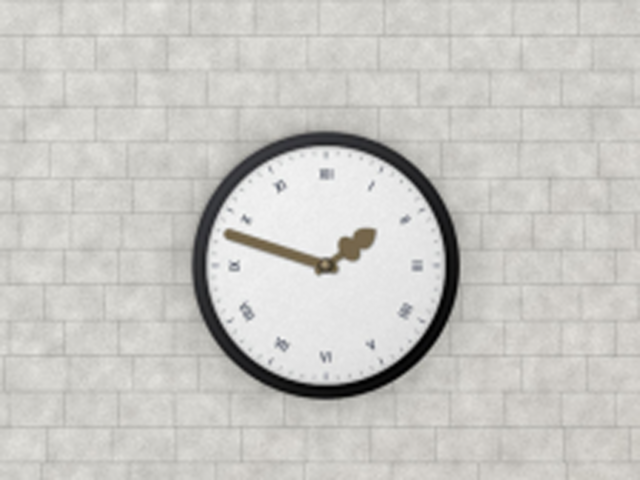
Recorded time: **1:48**
